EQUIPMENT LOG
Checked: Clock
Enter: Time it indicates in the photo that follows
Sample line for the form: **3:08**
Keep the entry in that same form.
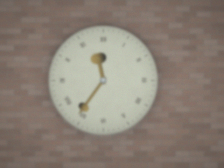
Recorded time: **11:36**
